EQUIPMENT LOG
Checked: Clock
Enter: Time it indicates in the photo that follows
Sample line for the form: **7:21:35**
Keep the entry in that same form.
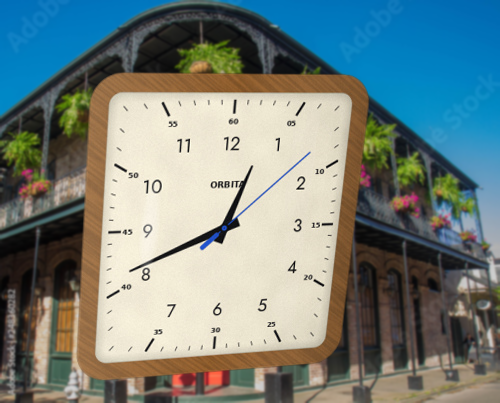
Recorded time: **12:41:08**
